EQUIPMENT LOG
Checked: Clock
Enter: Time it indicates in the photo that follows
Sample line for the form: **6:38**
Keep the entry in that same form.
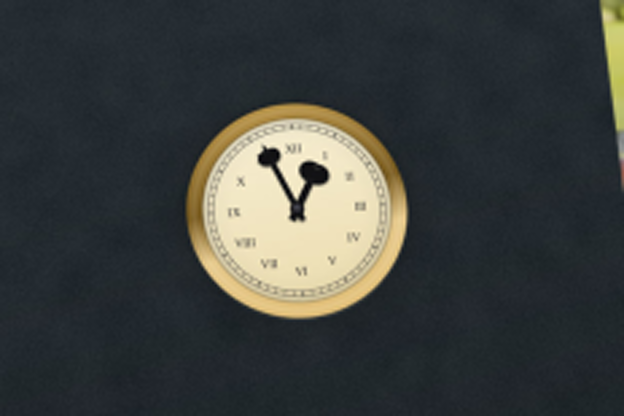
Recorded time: **12:56**
